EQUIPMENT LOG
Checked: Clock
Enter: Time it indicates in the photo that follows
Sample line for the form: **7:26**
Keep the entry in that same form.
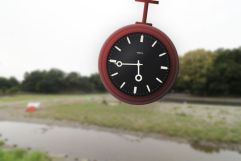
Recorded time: **5:44**
